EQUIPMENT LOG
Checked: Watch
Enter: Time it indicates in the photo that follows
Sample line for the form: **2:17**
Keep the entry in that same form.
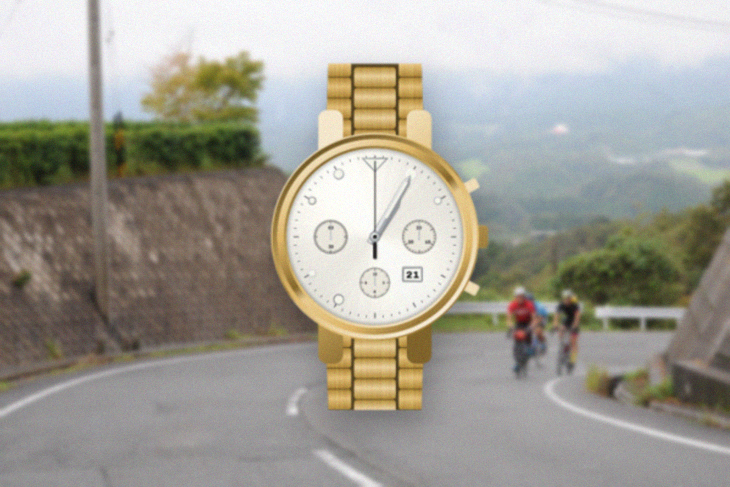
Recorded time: **1:05**
